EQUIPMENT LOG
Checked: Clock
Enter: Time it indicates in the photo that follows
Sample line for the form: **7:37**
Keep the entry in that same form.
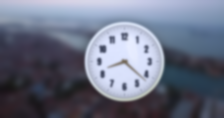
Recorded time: **8:22**
